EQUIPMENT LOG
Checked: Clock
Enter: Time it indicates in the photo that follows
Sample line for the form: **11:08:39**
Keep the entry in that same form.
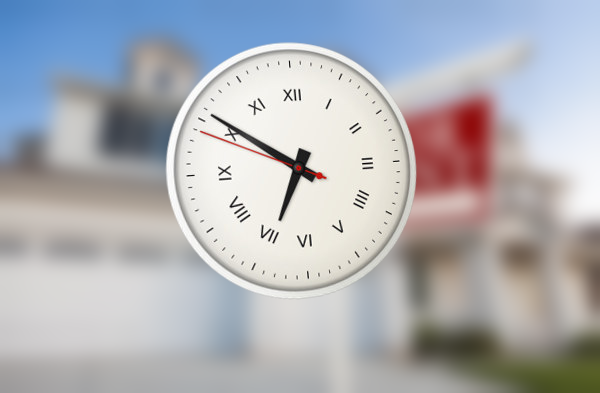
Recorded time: **6:50:49**
